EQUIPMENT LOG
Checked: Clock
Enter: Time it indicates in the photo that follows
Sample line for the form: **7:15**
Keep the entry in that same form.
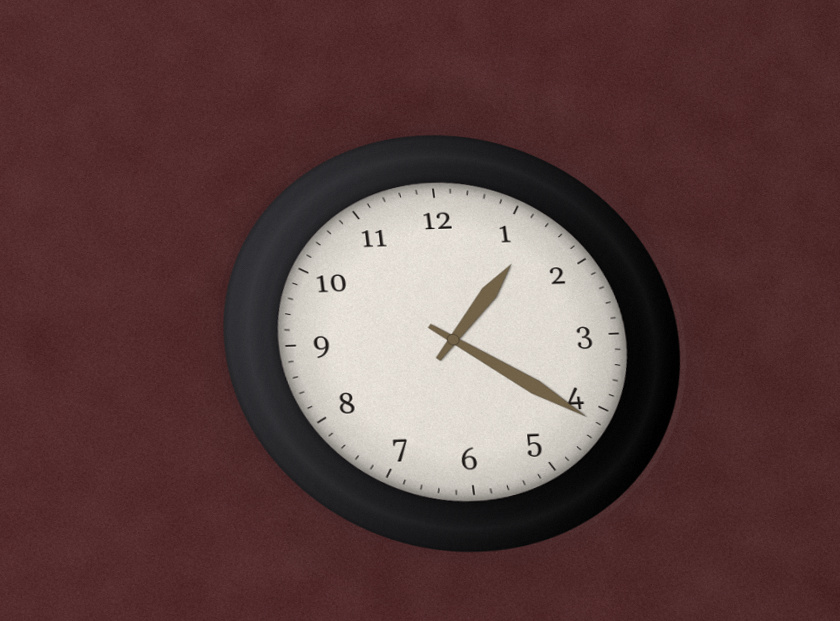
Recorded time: **1:21**
